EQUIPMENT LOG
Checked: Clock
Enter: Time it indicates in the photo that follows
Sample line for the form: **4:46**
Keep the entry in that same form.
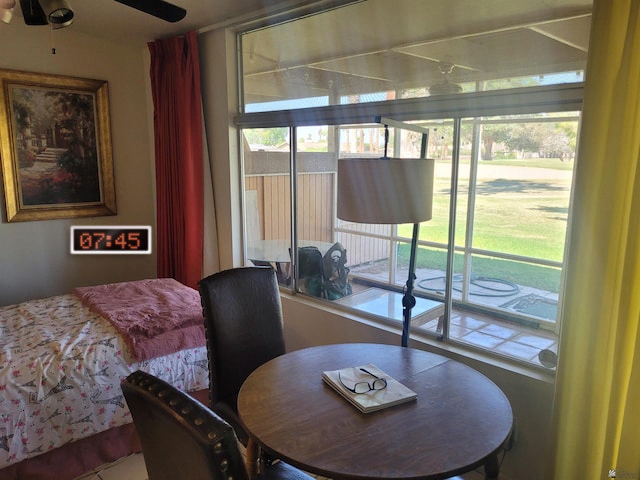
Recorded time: **7:45**
